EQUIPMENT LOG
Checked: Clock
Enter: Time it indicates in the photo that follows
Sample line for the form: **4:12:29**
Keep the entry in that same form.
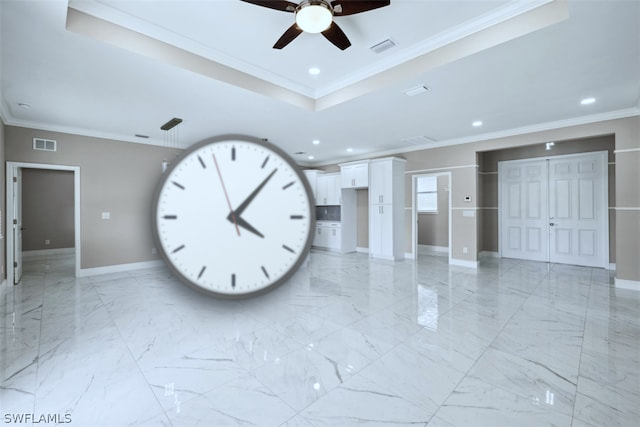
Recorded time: **4:06:57**
